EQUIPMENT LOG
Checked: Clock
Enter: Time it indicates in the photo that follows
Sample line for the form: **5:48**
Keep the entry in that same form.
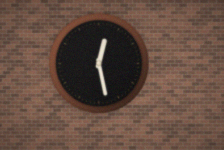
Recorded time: **12:28**
